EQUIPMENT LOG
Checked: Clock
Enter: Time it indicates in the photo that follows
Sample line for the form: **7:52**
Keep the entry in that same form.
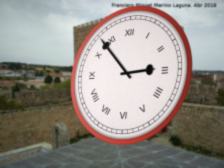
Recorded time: **2:53**
